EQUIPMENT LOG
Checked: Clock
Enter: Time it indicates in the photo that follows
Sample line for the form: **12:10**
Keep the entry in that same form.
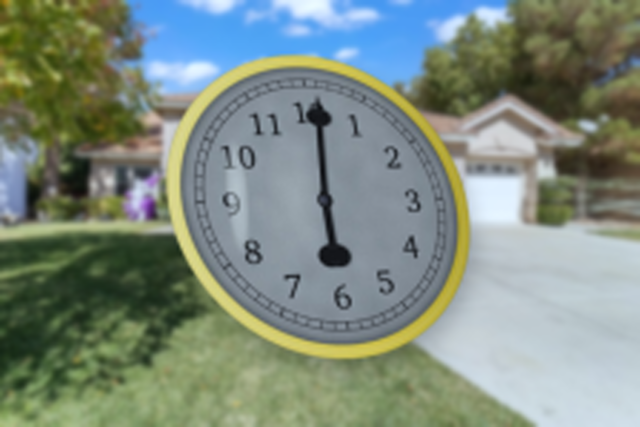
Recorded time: **6:01**
